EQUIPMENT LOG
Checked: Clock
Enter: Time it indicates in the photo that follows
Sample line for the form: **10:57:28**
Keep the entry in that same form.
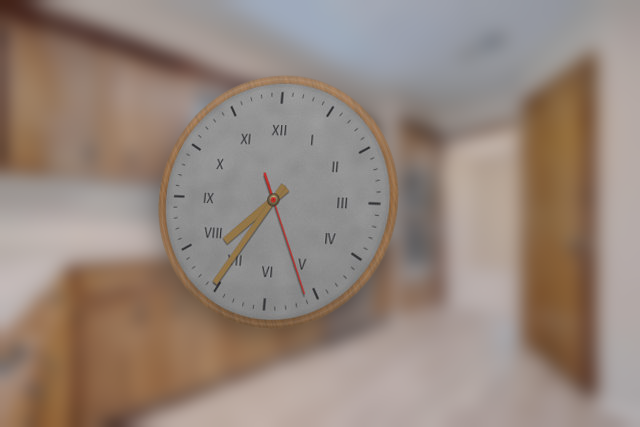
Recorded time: **7:35:26**
